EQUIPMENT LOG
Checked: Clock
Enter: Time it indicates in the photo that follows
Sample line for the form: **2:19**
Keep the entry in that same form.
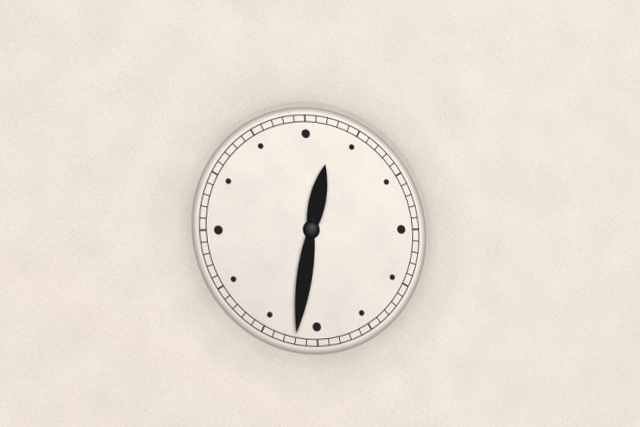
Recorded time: **12:32**
